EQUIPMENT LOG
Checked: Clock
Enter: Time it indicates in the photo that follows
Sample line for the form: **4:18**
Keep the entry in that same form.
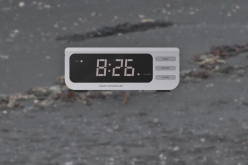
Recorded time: **8:26**
